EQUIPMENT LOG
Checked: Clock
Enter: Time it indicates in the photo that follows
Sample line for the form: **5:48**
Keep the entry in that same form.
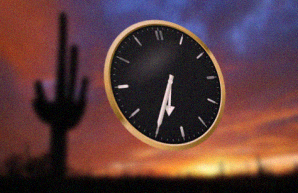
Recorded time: **6:35**
